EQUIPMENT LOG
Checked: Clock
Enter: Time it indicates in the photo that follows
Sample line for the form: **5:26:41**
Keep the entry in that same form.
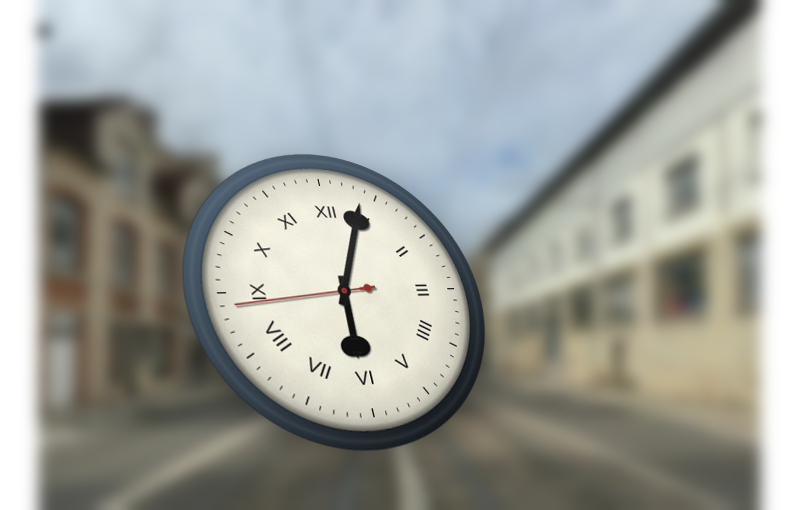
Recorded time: **6:03:44**
